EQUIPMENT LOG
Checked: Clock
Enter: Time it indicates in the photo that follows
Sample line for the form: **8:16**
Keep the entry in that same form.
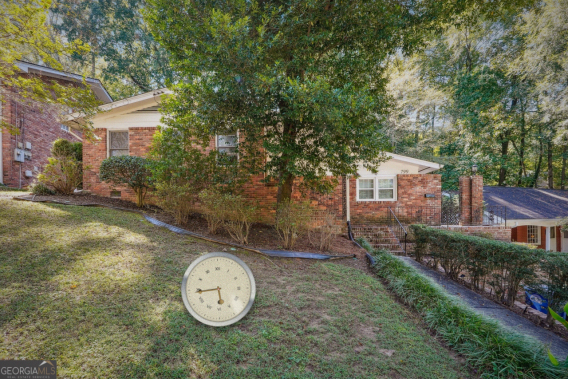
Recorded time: **5:44**
